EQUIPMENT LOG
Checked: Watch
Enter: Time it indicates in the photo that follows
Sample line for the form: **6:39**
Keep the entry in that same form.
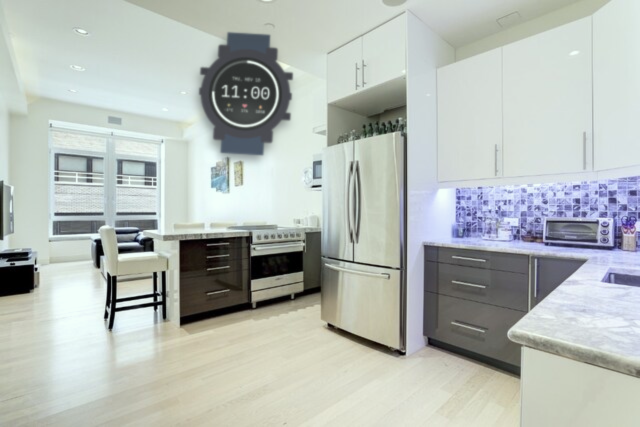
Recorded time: **11:00**
